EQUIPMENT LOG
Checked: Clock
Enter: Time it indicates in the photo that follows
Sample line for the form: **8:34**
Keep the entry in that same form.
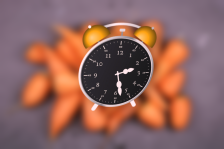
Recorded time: **2:28**
